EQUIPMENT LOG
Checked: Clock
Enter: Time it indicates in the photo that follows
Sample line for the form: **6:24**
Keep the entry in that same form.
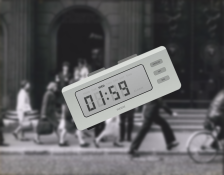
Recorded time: **1:59**
